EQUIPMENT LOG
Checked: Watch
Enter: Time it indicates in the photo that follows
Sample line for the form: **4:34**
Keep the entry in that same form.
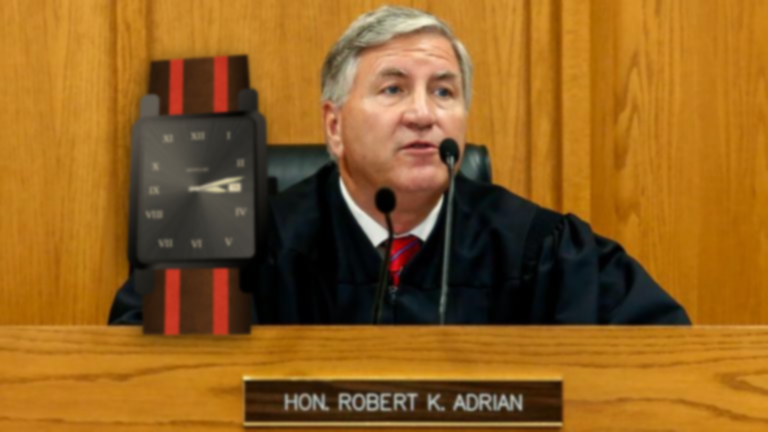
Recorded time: **3:13**
